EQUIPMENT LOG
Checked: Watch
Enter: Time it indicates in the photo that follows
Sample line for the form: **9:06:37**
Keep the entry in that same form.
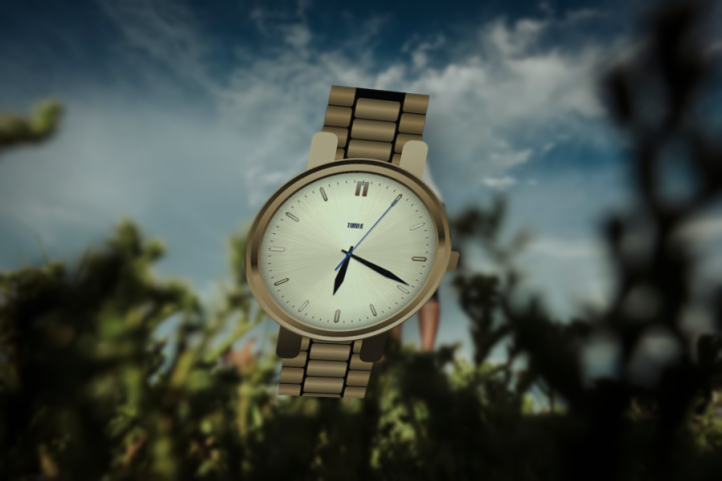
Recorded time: **6:19:05**
